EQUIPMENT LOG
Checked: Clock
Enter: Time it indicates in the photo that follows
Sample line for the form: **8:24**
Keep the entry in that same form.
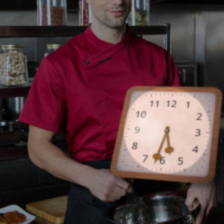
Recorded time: **5:32**
